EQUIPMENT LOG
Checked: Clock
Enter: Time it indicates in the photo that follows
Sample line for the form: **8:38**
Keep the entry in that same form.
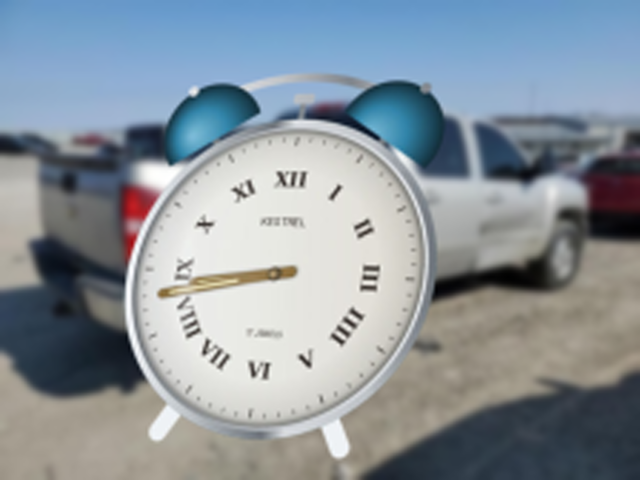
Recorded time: **8:43**
